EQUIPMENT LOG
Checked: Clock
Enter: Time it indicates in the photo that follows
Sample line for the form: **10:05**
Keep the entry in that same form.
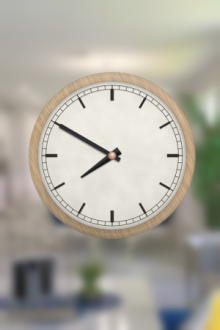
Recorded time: **7:50**
